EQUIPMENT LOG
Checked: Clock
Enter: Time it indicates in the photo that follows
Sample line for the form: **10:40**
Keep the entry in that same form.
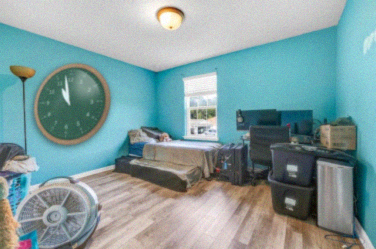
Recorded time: **10:58**
